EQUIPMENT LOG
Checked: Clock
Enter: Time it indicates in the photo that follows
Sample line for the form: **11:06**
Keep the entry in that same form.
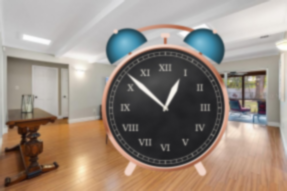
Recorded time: **12:52**
